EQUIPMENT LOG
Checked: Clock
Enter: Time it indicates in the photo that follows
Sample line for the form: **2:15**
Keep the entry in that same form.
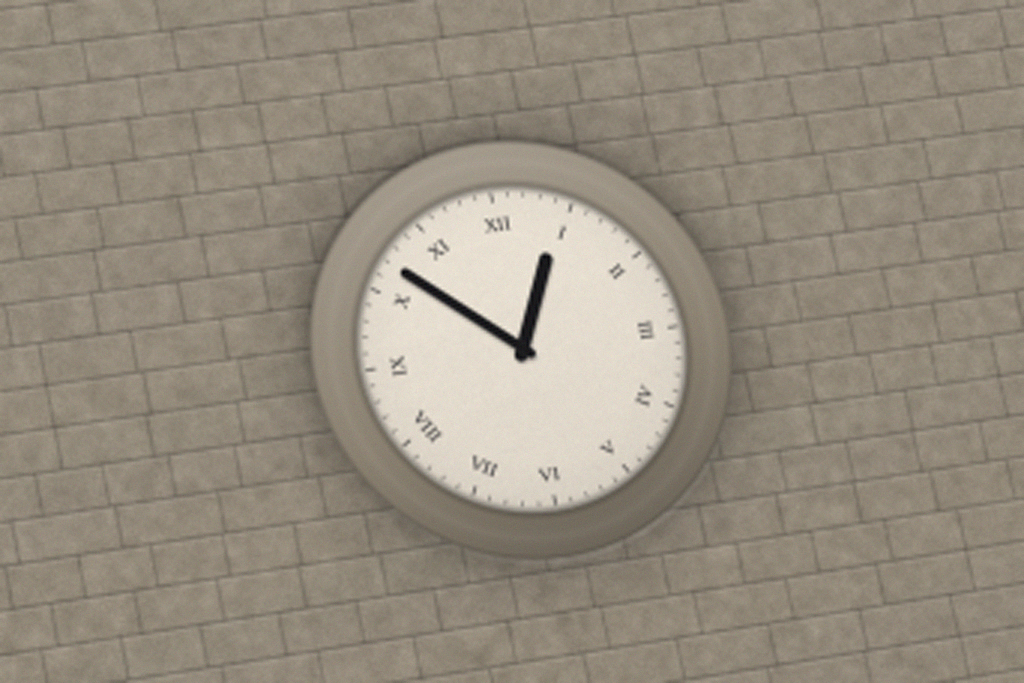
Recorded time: **12:52**
